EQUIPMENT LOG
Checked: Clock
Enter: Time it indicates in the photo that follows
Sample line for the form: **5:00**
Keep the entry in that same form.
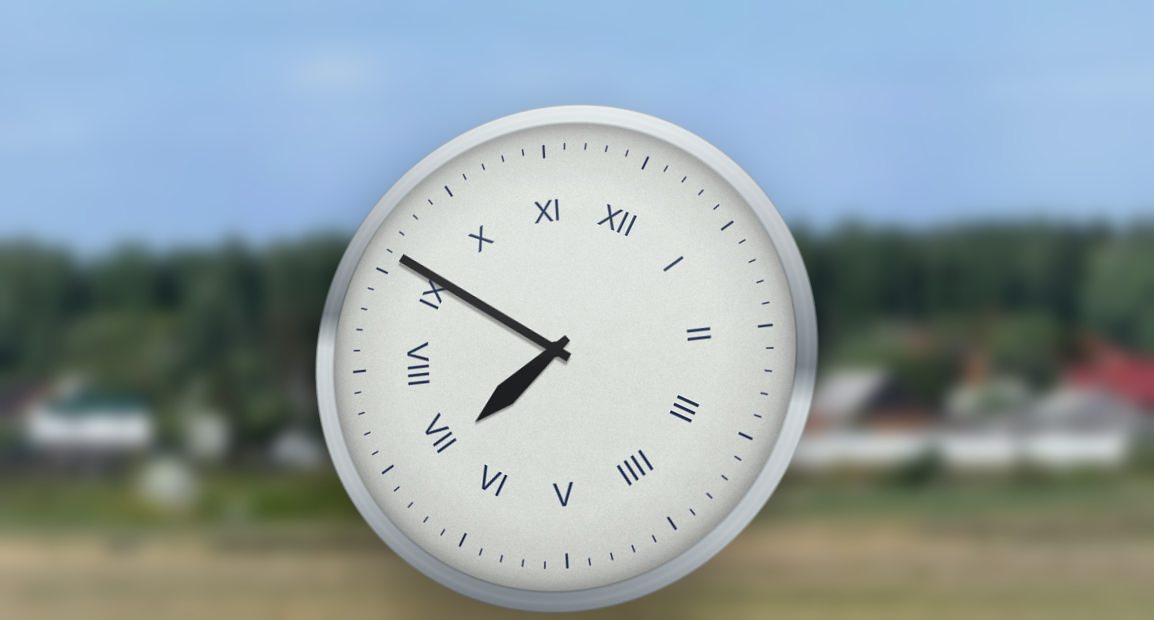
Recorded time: **6:46**
